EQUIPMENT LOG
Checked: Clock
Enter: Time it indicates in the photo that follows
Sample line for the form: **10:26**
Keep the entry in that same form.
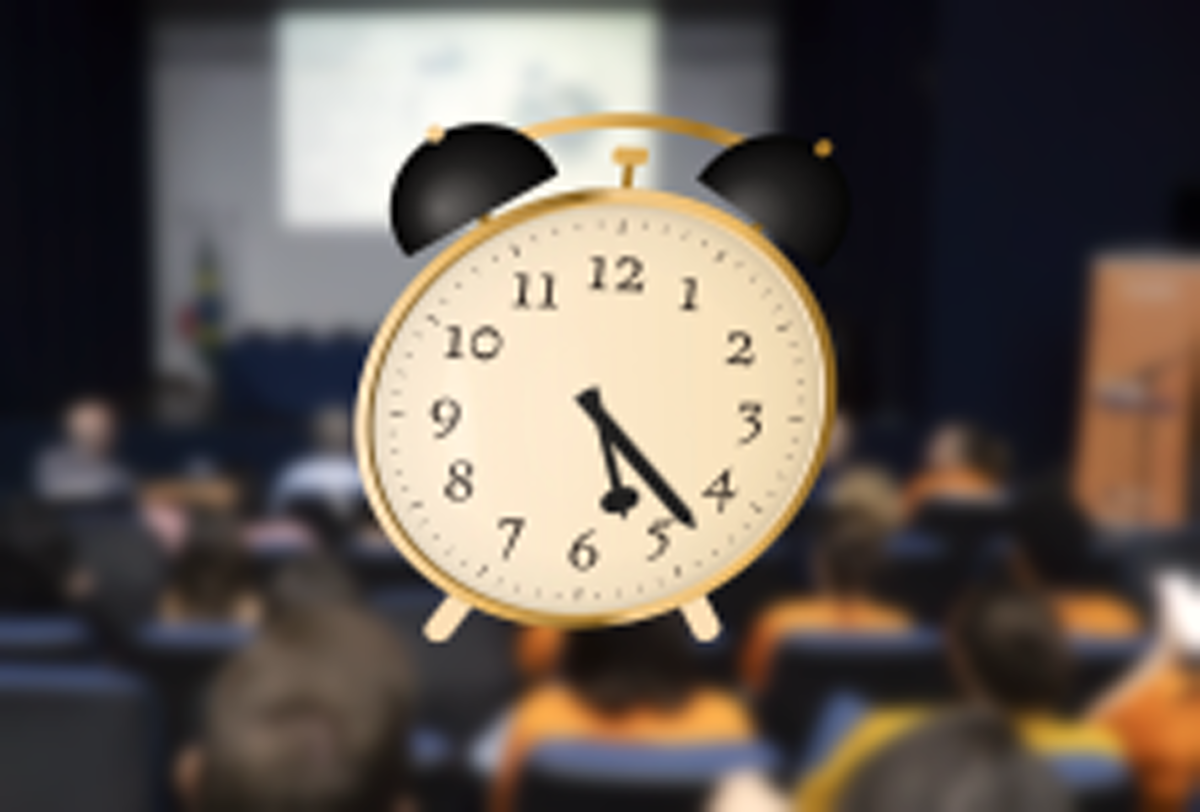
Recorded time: **5:23**
